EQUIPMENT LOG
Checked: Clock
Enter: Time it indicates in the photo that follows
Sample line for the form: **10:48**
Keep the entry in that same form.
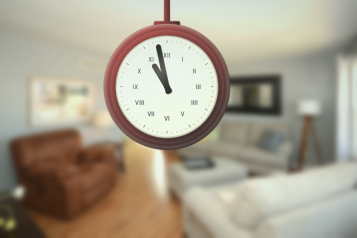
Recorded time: **10:58**
